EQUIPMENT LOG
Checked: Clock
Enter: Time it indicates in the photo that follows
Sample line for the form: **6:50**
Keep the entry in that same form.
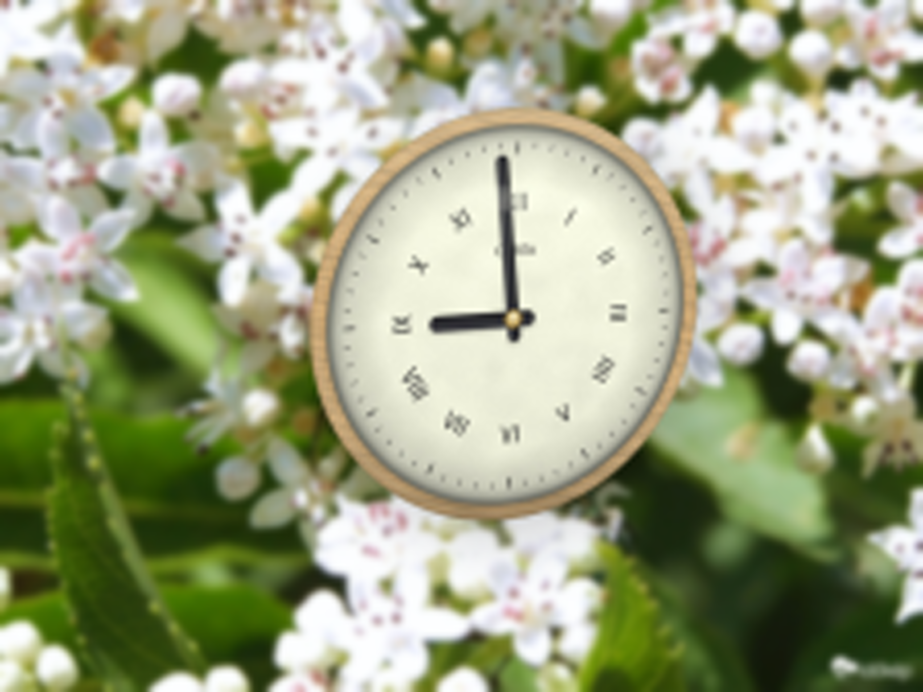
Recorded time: **8:59**
